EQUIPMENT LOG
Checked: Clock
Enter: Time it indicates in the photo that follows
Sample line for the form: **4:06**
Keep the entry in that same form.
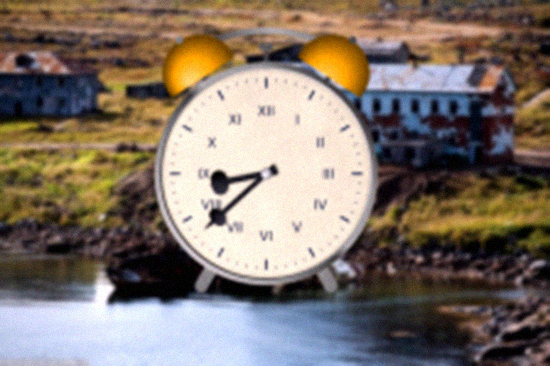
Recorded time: **8:38**
